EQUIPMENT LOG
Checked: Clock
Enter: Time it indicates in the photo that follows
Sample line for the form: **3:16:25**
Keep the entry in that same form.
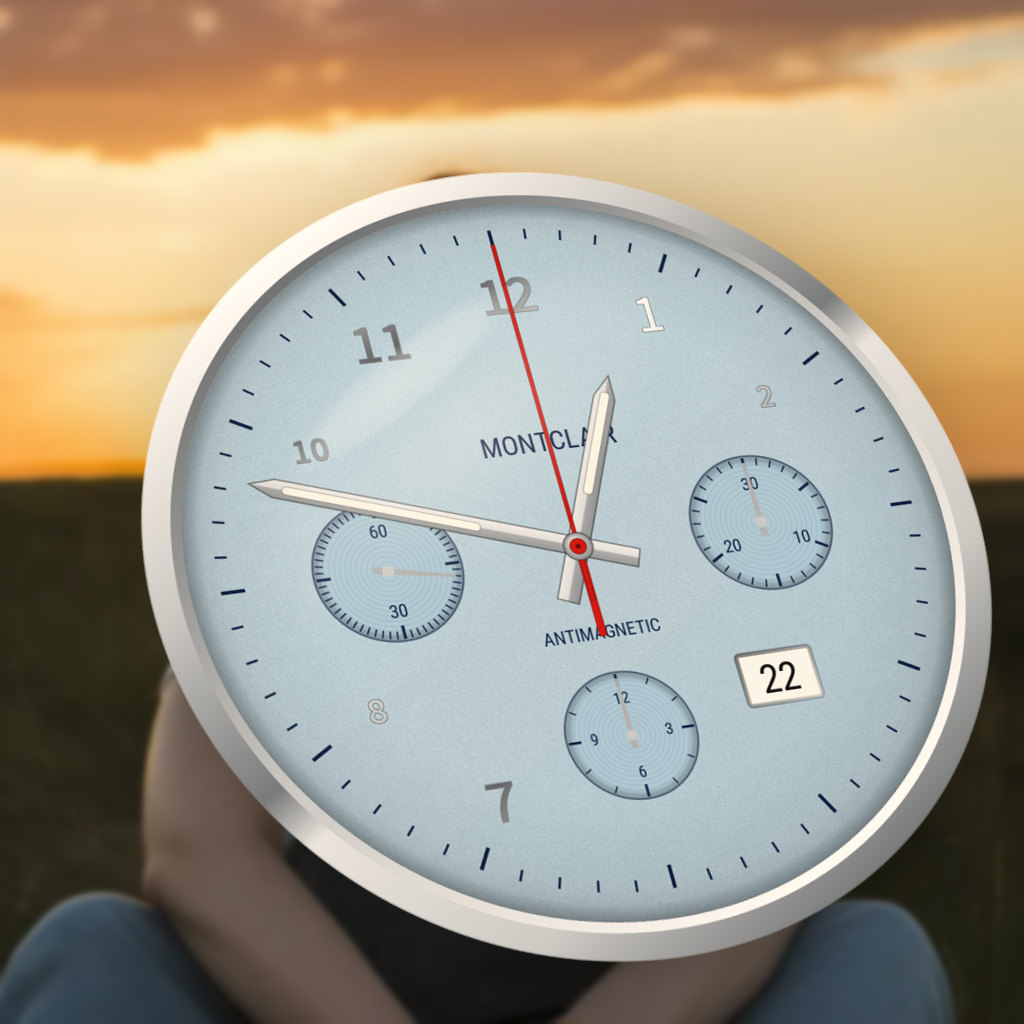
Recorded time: **12:48:17**
